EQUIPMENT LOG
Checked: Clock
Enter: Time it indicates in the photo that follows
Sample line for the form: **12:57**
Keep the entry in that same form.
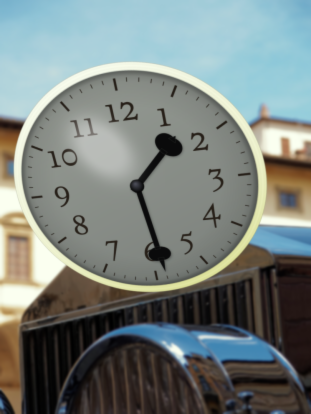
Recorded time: **1:29**
